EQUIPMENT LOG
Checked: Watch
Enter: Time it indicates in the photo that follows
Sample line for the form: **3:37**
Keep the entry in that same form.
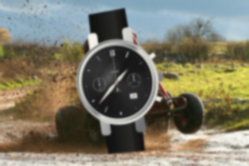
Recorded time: **1:38**
